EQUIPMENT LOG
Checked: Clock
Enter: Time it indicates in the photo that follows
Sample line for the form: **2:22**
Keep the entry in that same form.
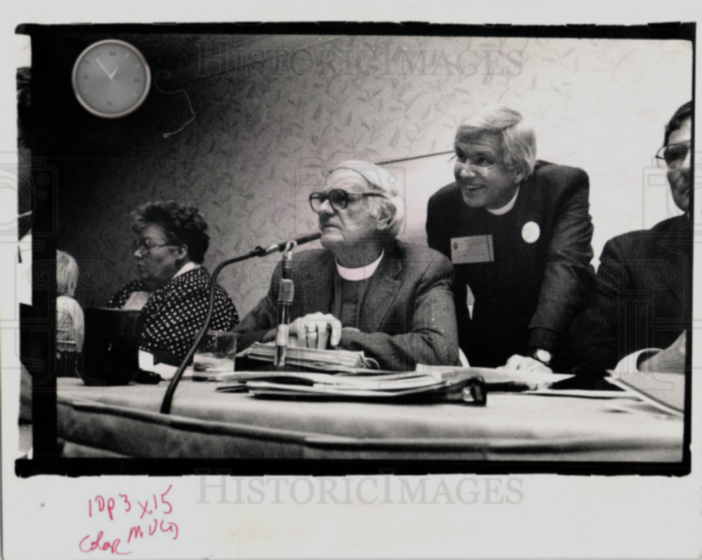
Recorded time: **12:53**
